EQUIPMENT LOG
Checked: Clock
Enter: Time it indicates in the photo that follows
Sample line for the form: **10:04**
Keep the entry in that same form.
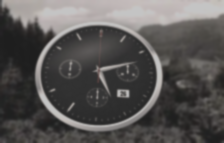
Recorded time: **5:12**
